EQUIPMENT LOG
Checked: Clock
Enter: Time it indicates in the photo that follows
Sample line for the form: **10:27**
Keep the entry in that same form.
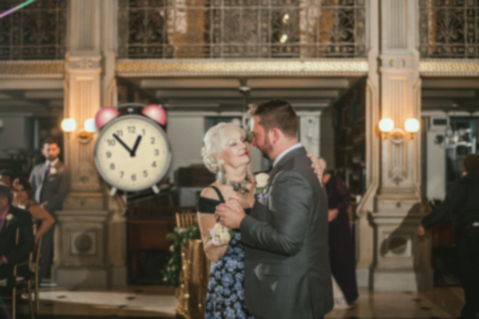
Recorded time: **12:53**
